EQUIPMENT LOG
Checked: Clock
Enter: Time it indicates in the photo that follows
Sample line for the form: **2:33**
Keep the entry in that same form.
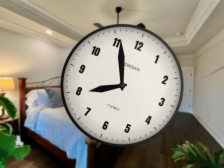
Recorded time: **7:56**
